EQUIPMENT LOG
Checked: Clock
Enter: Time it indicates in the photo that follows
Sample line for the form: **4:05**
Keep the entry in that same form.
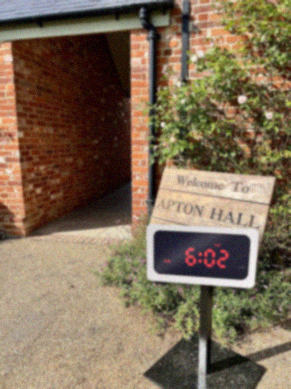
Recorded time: **6:02**
